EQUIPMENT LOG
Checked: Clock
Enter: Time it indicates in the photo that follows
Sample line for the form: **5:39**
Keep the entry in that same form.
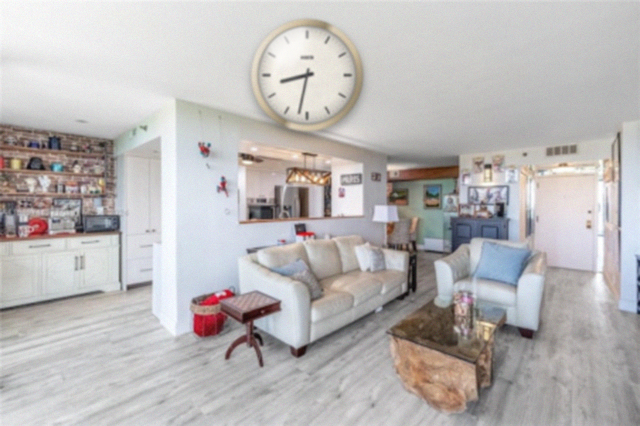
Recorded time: **8:32**
